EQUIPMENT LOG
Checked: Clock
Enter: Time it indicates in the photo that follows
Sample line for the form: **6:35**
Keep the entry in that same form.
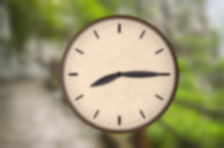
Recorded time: **8:15**
